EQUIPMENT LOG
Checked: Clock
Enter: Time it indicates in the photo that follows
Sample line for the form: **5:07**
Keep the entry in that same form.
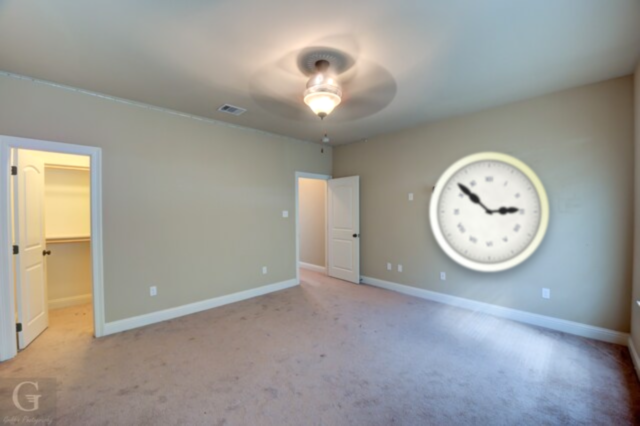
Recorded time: **2:52**
